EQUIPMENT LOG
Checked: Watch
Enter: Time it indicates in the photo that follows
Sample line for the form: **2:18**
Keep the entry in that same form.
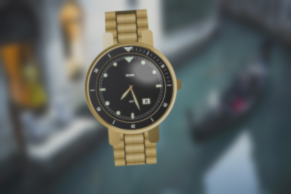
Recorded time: **7:27**
